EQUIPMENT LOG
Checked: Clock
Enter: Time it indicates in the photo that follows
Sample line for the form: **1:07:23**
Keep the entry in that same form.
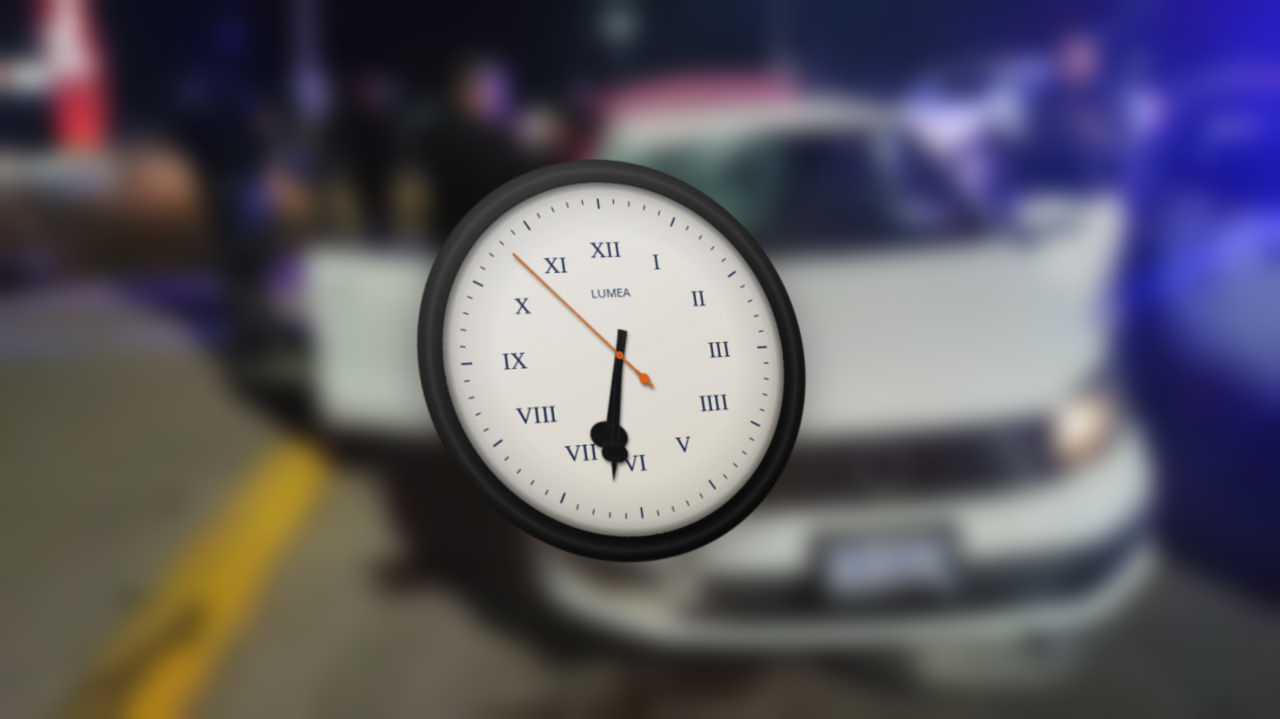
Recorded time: **6:31:53**
